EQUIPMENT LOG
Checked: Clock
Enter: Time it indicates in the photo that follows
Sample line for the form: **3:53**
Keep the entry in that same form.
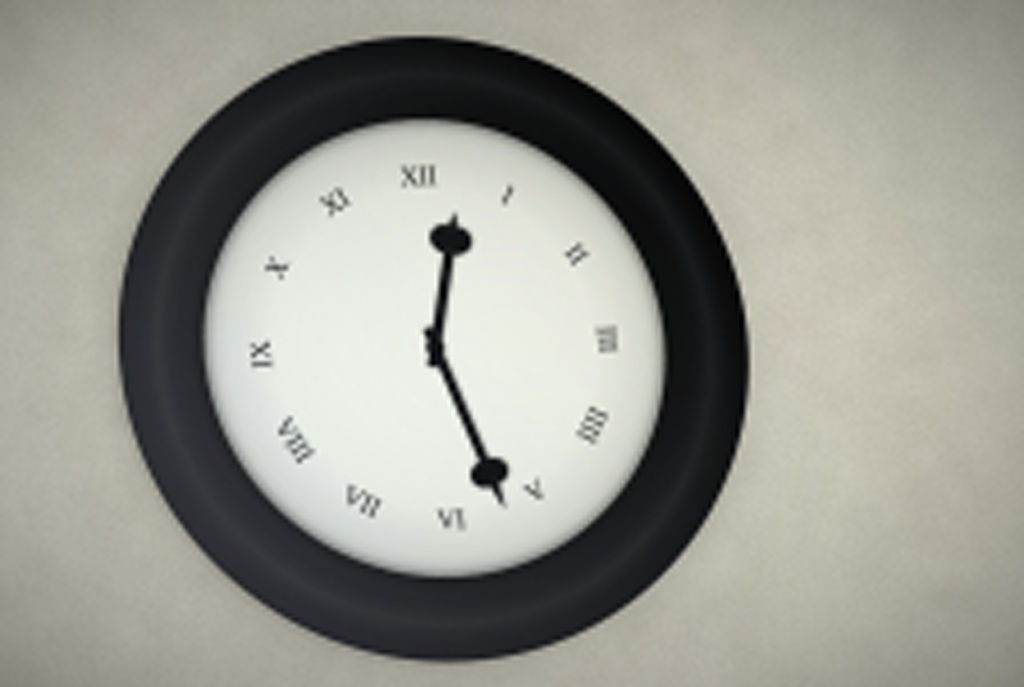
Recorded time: **12:27**
